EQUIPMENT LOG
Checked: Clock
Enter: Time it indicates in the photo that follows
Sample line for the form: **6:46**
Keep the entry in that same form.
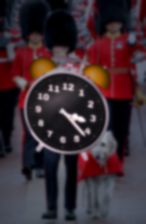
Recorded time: **3:22**
